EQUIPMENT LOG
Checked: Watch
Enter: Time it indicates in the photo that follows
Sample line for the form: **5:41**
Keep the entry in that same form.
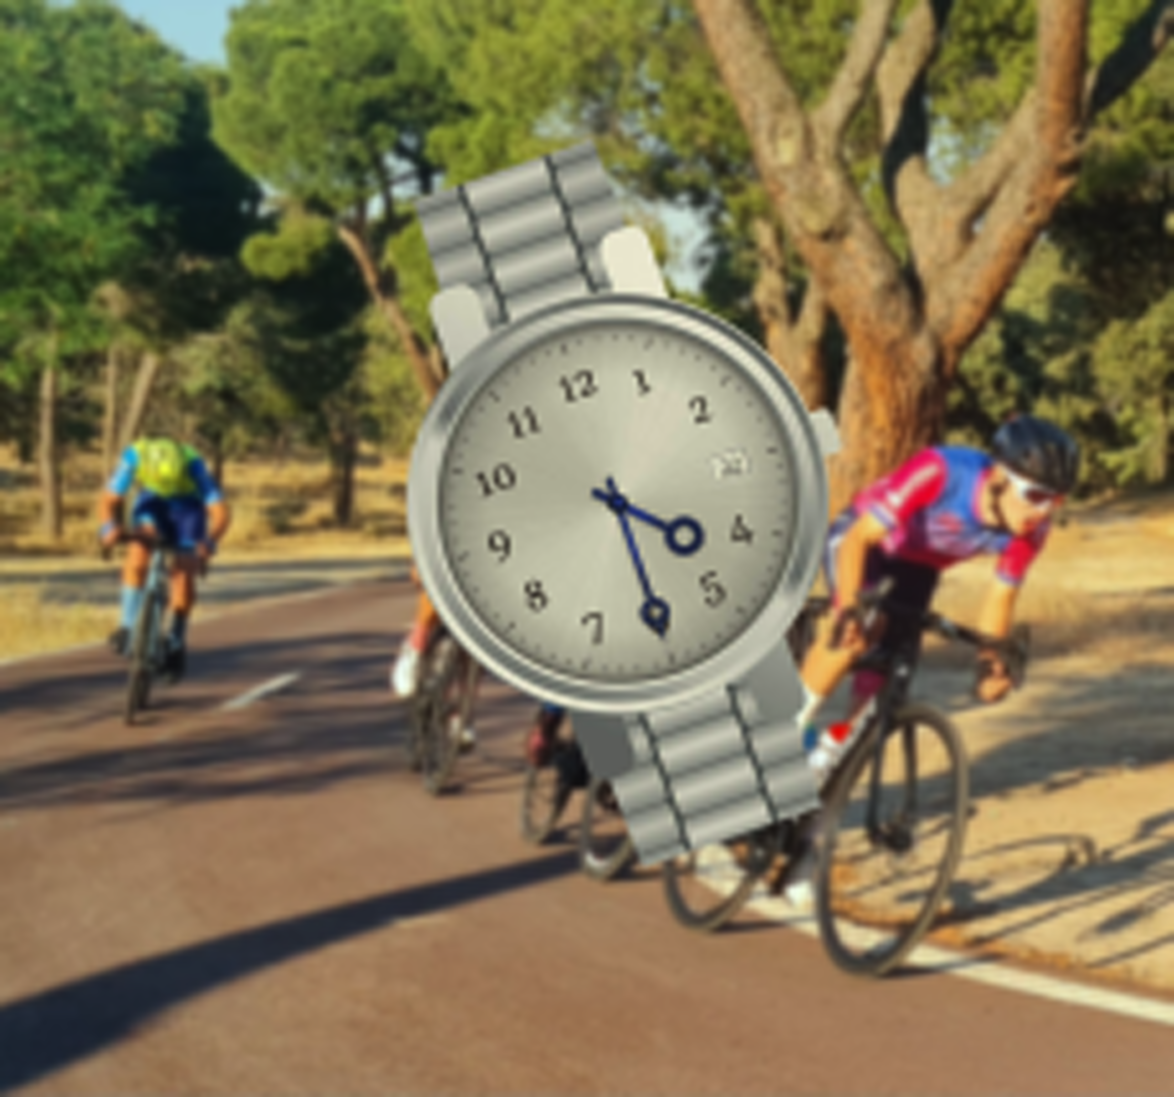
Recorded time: **4:30**
